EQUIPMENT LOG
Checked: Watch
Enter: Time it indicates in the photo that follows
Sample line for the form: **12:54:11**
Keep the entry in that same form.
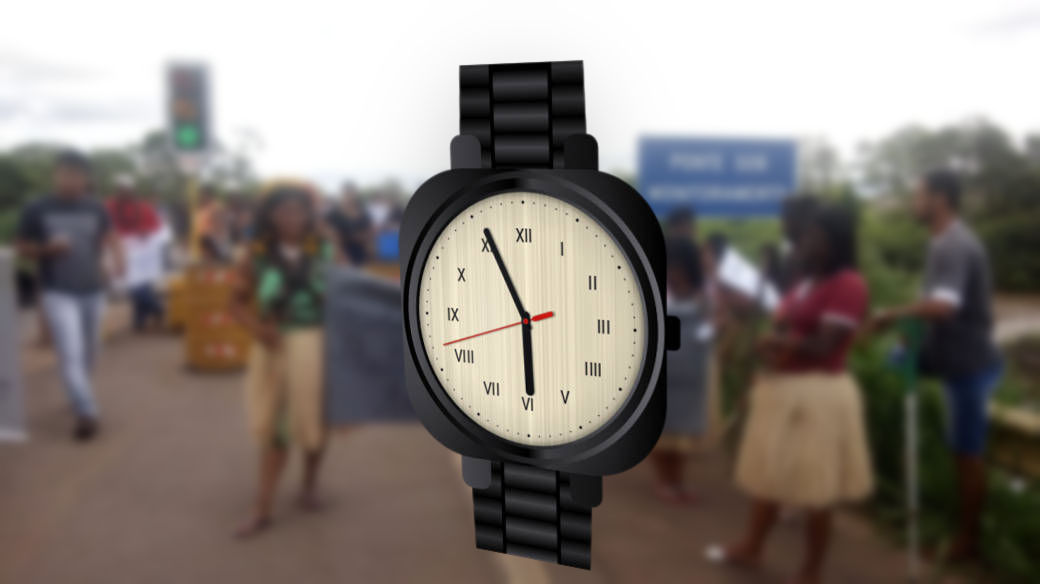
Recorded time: **5:55:42**
